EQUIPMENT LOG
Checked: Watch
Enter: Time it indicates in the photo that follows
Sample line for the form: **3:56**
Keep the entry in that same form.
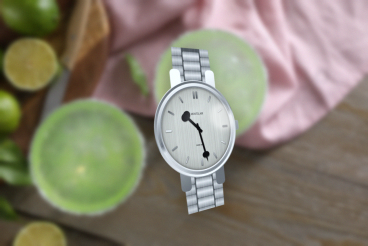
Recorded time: **10:28**
